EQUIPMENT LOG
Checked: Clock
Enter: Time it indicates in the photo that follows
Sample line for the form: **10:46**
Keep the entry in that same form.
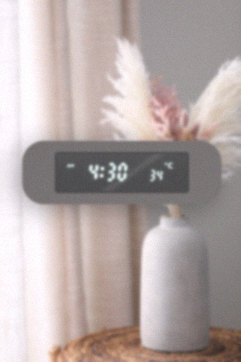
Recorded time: **4:30**
